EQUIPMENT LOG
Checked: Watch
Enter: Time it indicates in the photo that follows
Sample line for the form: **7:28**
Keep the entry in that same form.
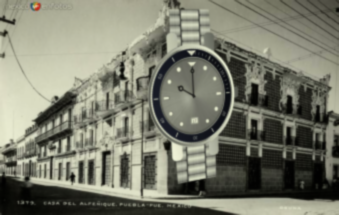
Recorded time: **10:00**
